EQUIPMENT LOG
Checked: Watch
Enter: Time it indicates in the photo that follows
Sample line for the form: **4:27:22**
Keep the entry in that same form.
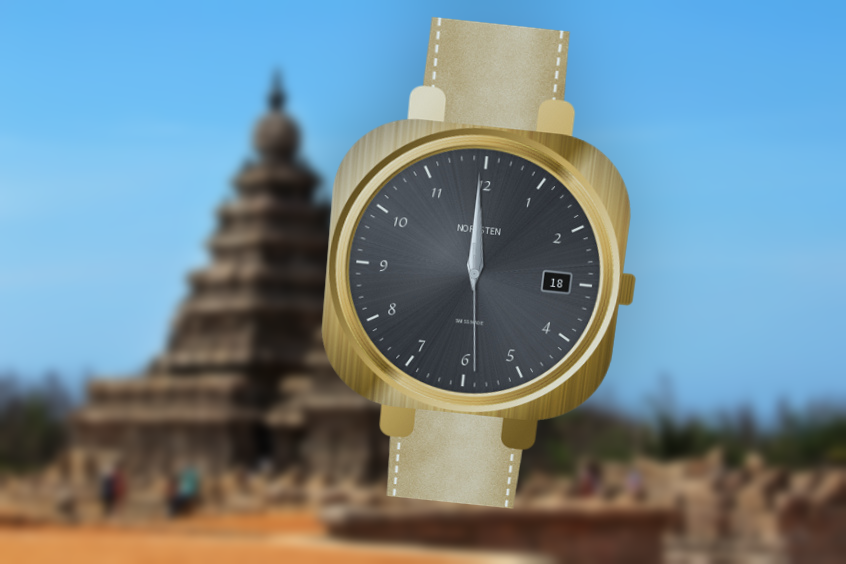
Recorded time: **11:59:29**
